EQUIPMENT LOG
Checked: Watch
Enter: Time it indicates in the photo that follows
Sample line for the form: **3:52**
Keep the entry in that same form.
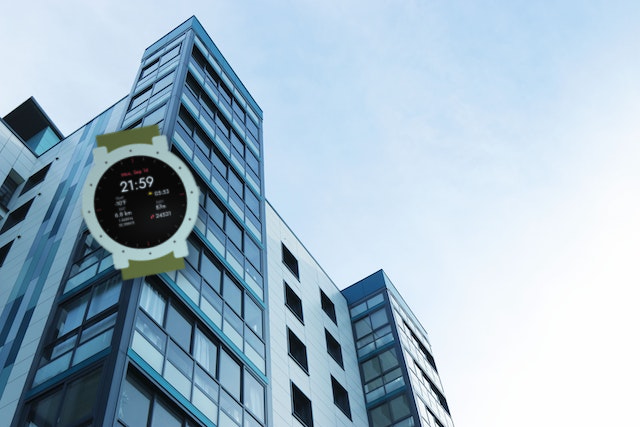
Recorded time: **21:59**
